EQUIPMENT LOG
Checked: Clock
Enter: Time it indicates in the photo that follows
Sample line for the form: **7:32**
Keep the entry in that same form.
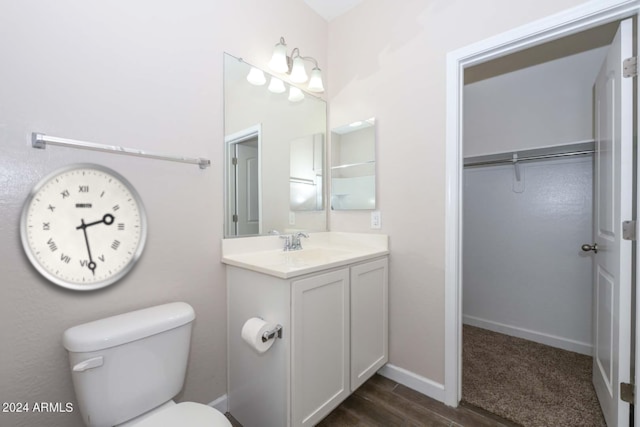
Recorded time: **2:28**
